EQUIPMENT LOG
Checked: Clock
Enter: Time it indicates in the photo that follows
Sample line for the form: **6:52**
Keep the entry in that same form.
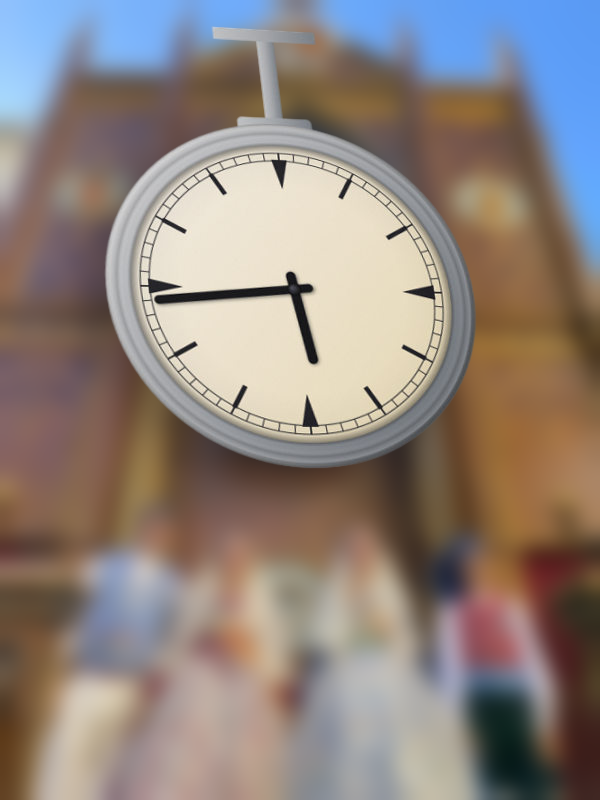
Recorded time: **5:44**
